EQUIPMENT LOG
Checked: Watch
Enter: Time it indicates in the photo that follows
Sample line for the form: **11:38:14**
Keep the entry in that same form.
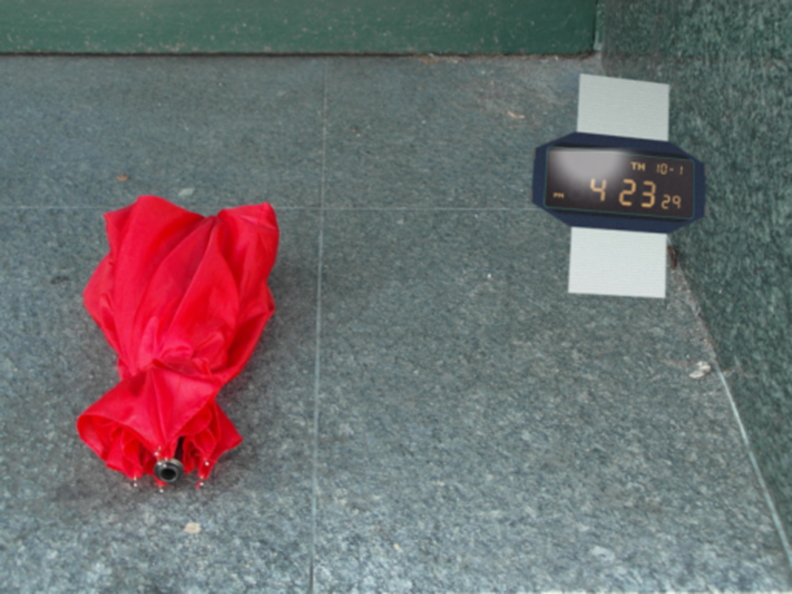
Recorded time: **4:23:29**
